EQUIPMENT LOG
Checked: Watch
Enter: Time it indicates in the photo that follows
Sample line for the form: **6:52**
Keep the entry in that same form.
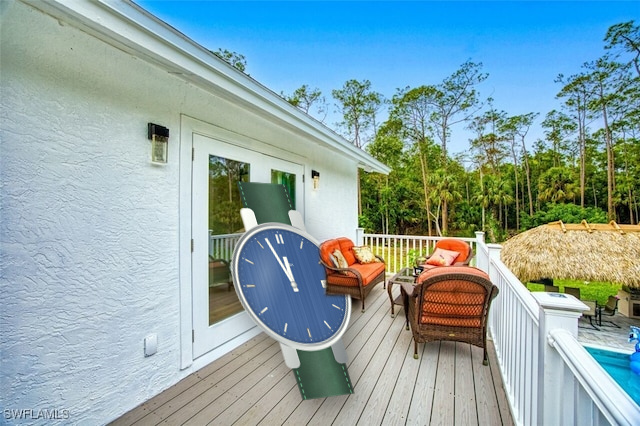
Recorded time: **11:57**
